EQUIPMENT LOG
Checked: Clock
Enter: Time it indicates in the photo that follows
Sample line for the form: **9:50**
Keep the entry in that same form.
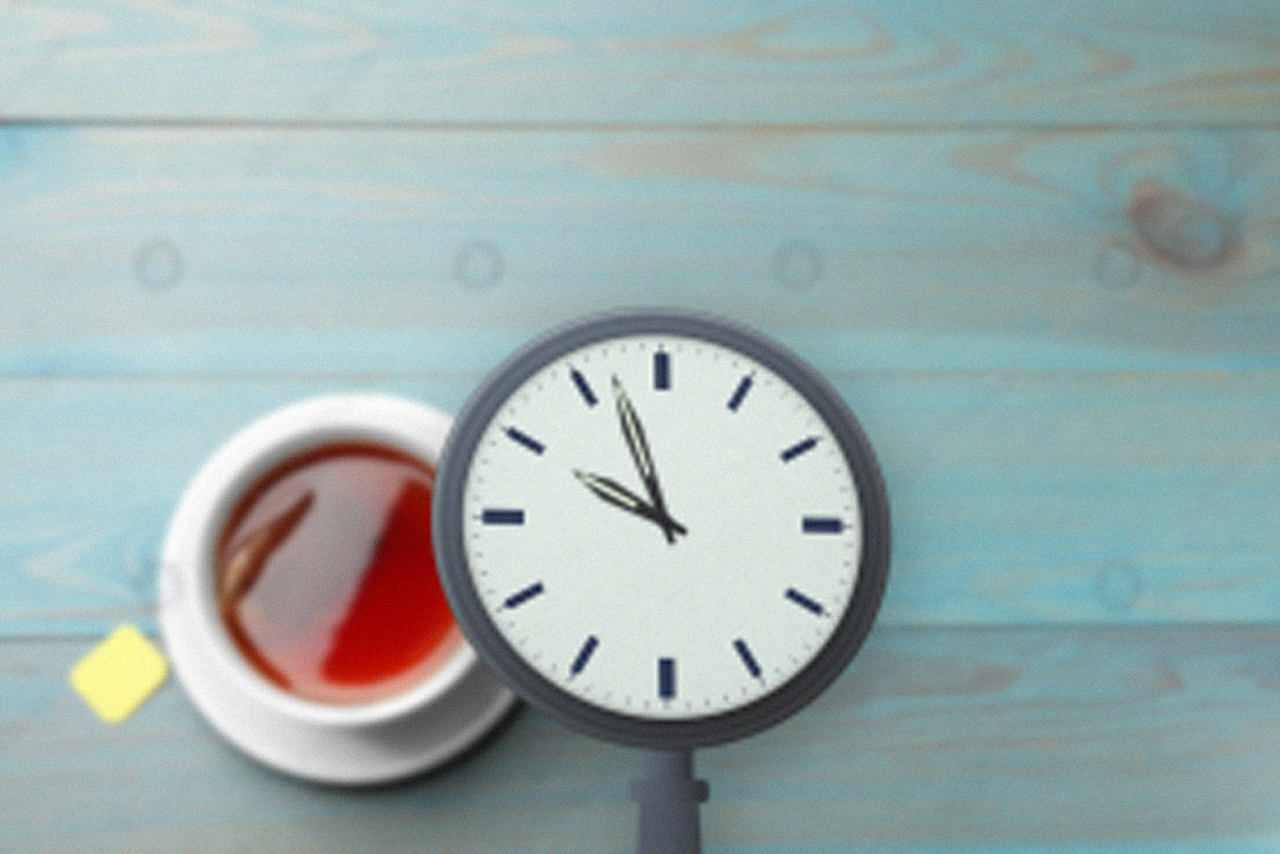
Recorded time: **9:57**
